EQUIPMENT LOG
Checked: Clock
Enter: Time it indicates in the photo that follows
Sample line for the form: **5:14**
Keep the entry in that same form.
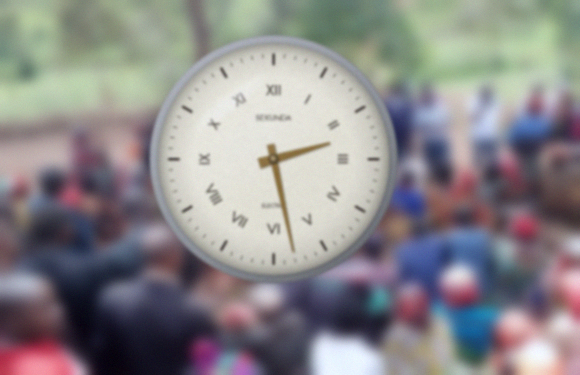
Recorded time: **2:28**
